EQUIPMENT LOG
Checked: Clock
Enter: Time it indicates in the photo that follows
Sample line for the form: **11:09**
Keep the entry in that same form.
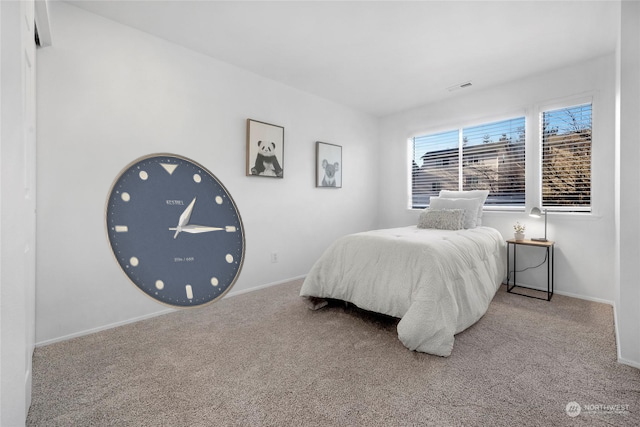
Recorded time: **1:15**
